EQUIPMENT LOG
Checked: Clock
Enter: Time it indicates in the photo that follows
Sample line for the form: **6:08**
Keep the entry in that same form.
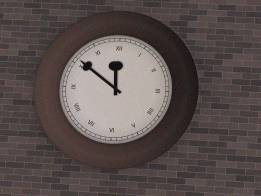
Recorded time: **11:51**
